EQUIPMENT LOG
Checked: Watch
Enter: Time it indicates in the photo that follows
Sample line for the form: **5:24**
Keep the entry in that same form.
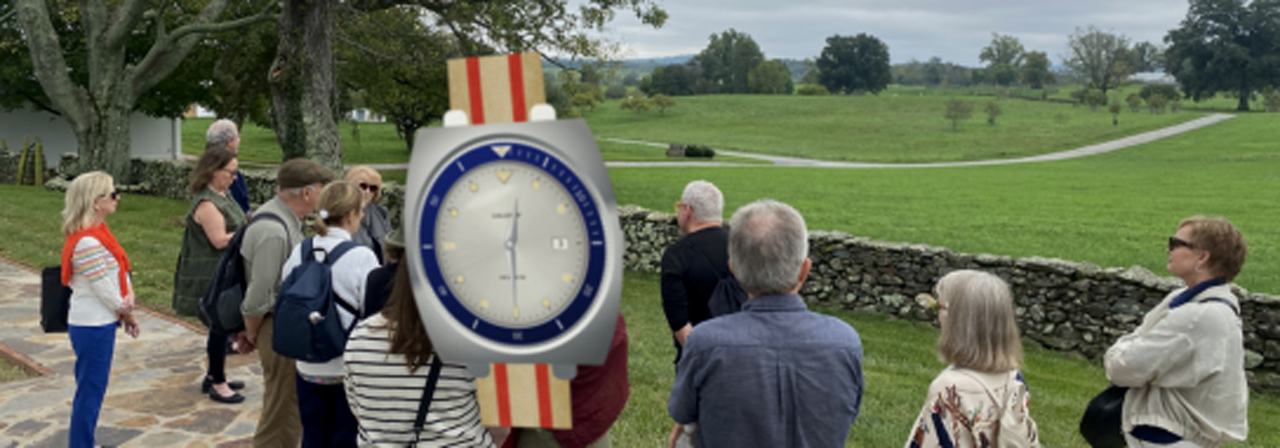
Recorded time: **12:30**
